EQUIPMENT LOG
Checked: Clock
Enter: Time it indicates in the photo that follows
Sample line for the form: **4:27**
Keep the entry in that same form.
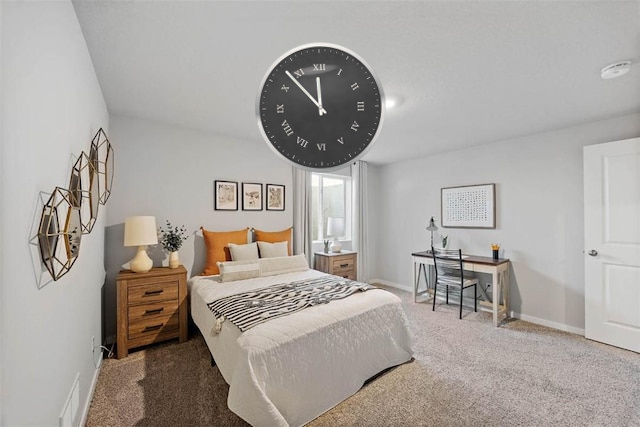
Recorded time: **11:53**
